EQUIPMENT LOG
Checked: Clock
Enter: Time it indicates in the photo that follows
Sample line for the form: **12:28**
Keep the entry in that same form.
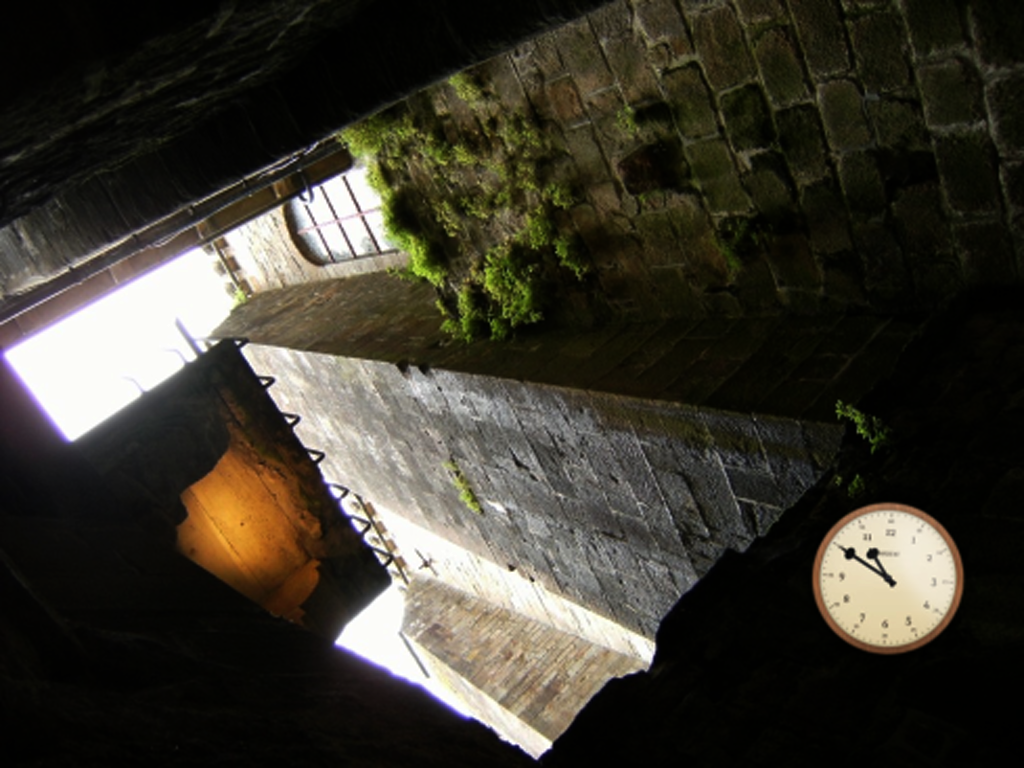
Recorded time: **10:50**
